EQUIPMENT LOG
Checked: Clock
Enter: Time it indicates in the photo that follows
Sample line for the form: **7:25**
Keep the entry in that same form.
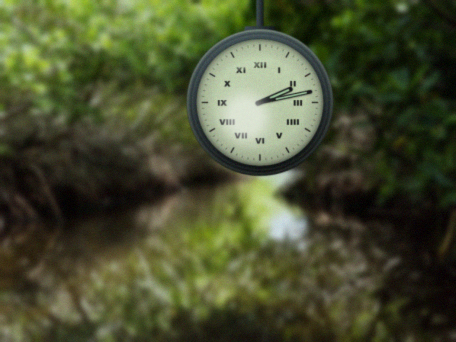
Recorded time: **2:13**
